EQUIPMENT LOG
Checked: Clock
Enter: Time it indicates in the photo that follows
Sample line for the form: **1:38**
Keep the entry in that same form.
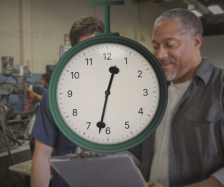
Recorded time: **12:32**
